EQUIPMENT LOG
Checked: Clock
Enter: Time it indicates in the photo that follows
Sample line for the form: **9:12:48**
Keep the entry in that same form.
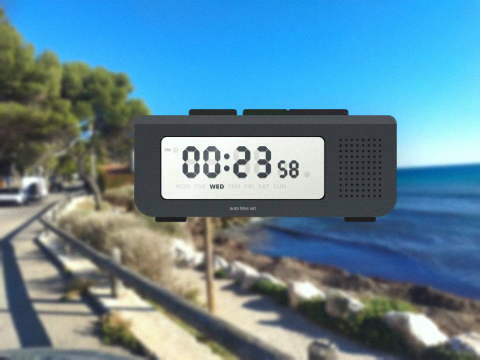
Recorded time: **0:23:58**
